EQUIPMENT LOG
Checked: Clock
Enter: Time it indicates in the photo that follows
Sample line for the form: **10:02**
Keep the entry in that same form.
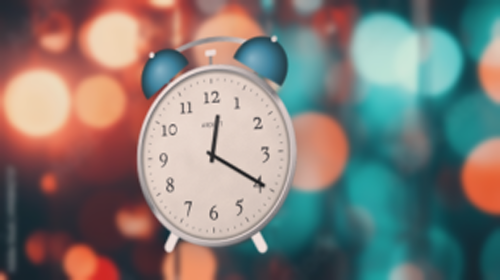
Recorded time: **12:20**
